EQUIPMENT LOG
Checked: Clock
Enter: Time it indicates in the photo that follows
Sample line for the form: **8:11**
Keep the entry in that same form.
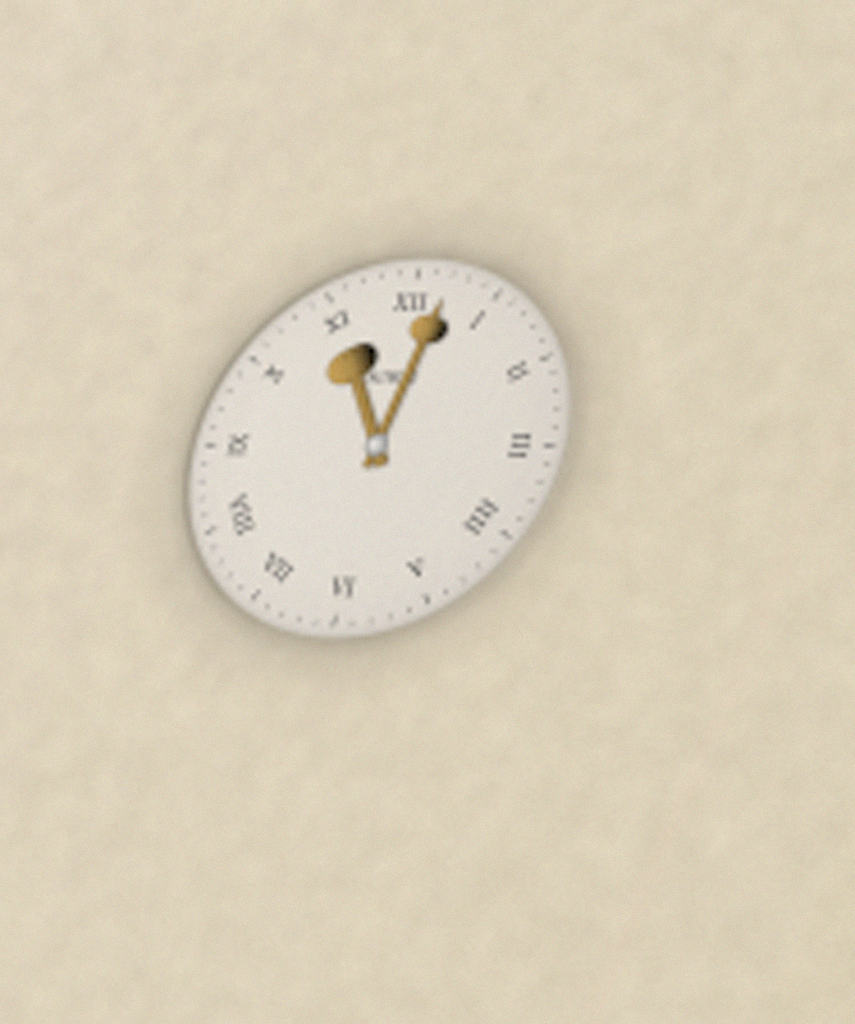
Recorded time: **11:02**
